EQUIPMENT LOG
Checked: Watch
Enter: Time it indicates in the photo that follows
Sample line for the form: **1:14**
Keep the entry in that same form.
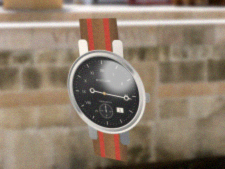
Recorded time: **9:16**
